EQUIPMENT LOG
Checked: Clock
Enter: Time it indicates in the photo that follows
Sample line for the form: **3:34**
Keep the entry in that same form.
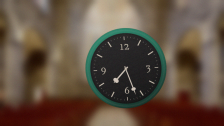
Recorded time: **7:27**
